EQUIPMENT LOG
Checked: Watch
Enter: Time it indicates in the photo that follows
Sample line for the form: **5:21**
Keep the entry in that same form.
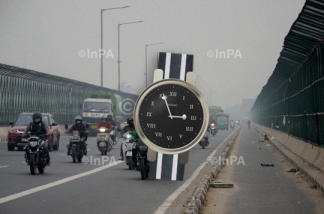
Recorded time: **2:56**
